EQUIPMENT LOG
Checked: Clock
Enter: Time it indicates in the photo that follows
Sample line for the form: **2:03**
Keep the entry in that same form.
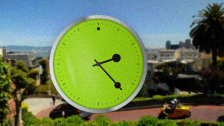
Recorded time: **2:23**
